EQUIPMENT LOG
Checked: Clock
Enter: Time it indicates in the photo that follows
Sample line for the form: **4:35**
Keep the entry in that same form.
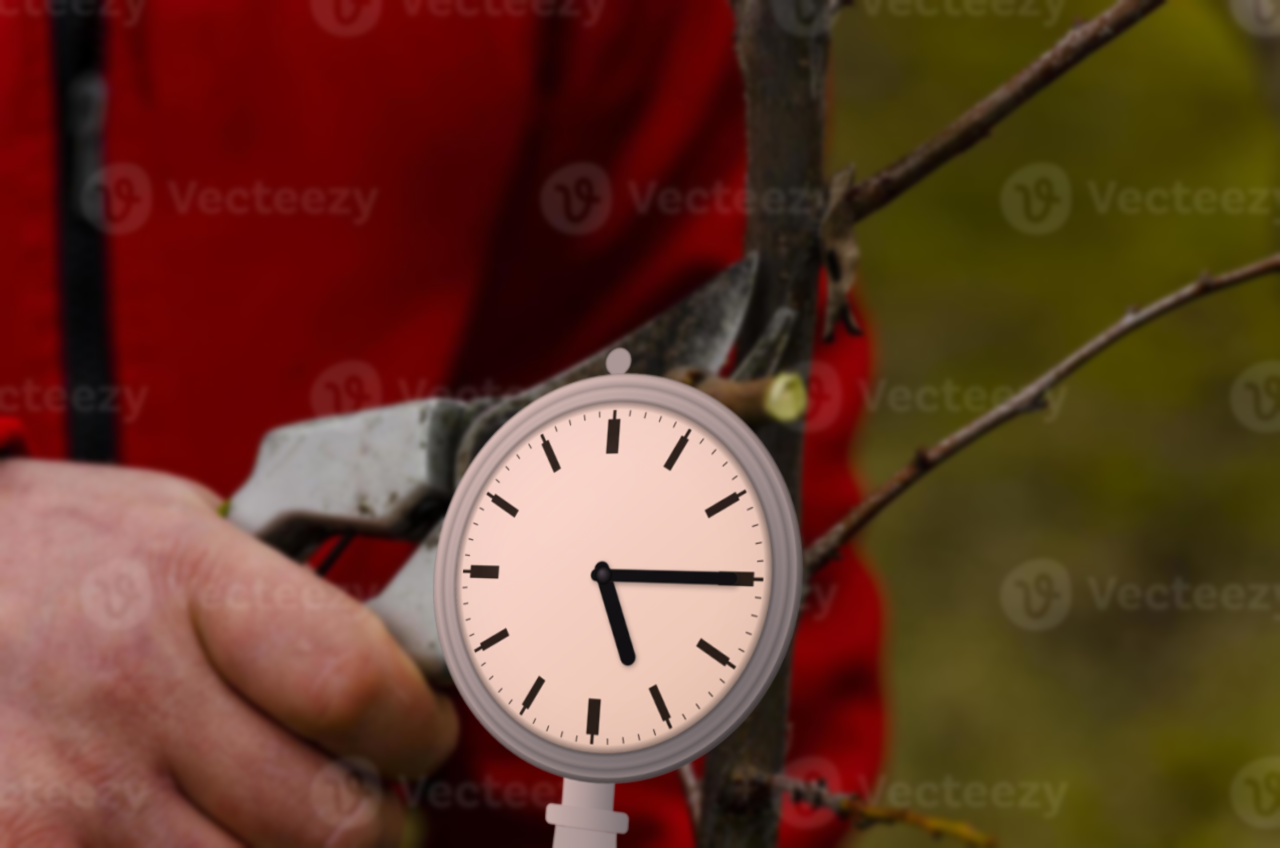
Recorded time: **5:15**
